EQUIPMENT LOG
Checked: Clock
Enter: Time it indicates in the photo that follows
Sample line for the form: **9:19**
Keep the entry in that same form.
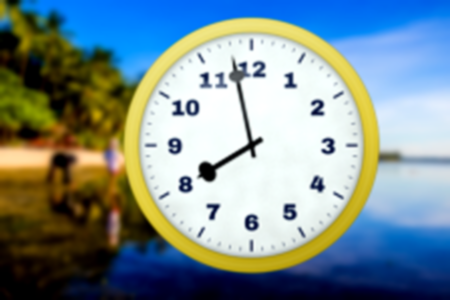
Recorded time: **7:58**
